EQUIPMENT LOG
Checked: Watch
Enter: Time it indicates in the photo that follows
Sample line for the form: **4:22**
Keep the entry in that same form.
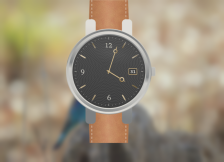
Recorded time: **4:03**
